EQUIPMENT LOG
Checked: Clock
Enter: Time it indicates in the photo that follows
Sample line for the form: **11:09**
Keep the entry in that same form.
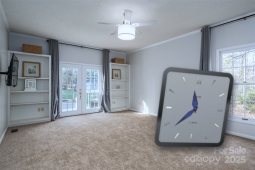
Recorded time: **11:38**
